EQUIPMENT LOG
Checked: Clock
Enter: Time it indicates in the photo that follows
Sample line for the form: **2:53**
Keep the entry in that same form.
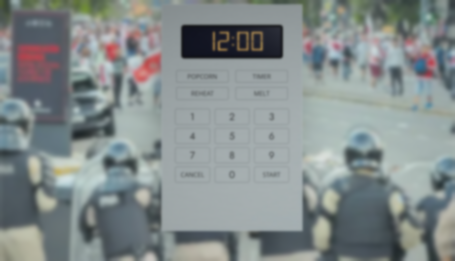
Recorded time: **12:00**
